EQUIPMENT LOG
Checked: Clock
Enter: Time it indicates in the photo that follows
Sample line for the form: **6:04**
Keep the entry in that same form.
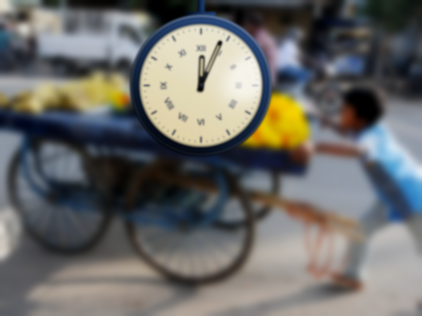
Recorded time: **12:04**
